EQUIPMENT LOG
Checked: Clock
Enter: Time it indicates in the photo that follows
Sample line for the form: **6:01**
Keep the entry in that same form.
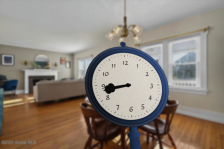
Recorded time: **8:43**
